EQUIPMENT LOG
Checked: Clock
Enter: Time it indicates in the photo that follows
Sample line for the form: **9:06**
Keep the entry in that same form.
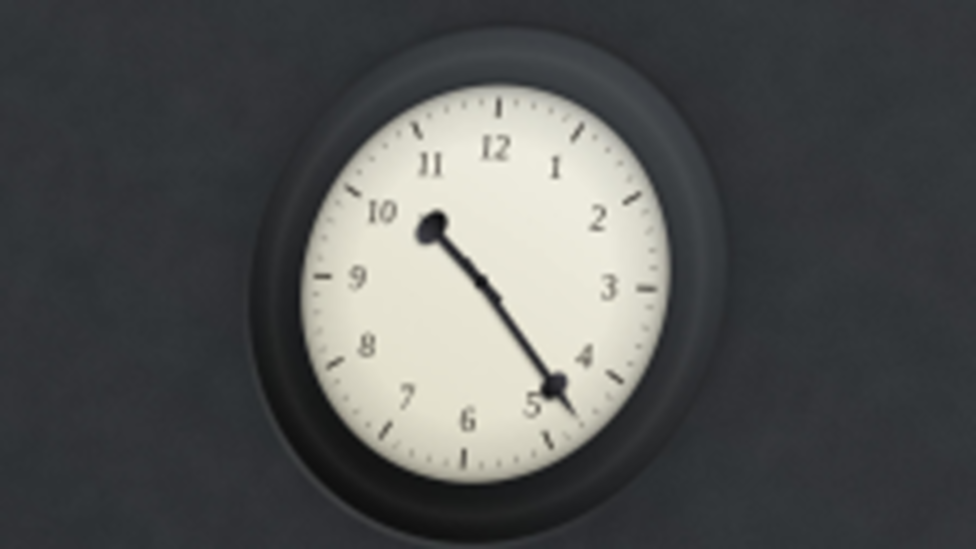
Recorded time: **10:23**
